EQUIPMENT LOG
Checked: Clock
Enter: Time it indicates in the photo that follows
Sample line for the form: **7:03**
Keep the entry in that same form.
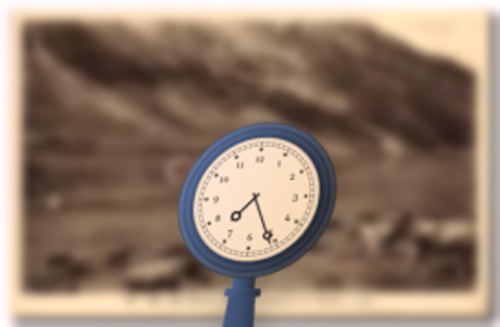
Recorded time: **7:26**
